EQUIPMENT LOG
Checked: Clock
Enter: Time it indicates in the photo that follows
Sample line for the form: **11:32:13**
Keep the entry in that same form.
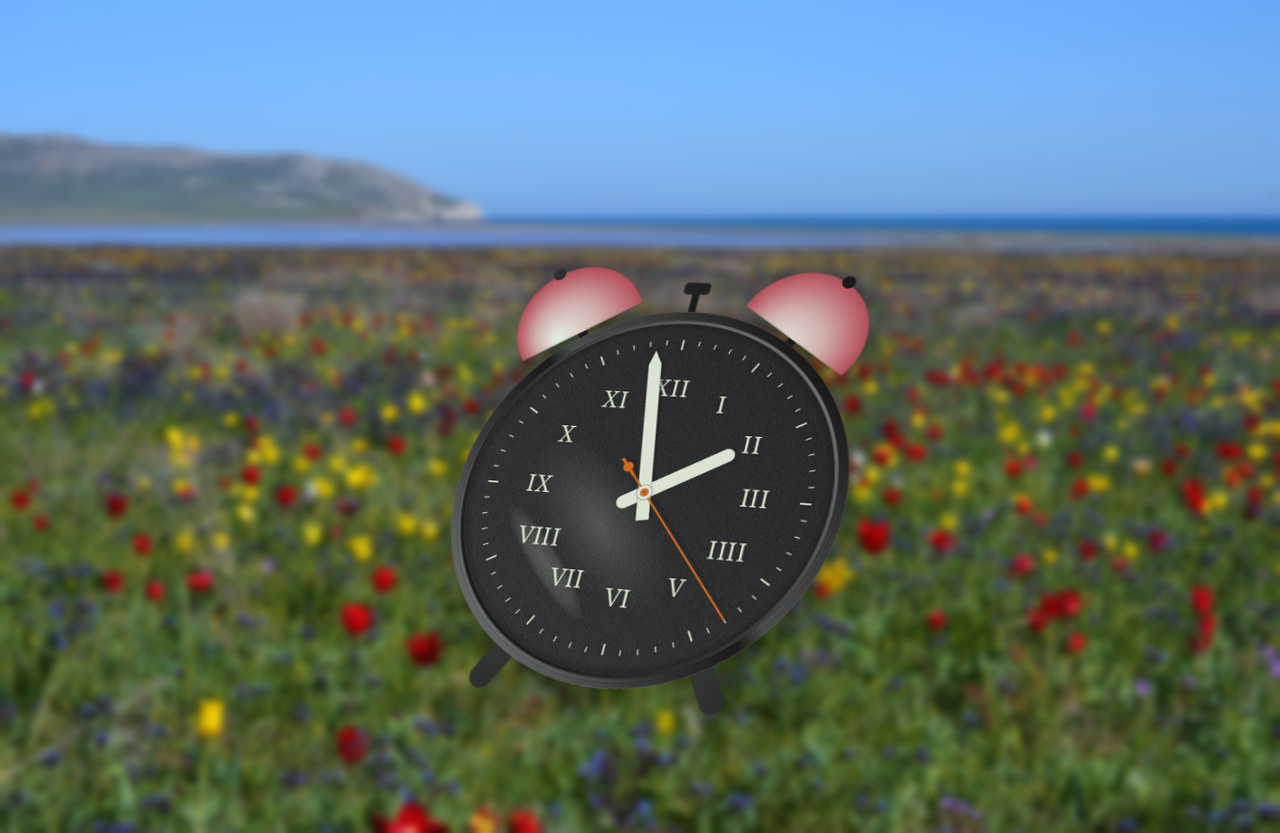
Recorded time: **1:58:23**
